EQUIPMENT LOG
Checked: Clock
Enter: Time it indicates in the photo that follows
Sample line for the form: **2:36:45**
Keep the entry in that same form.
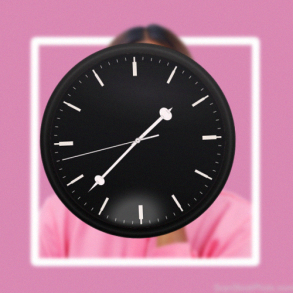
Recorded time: **1:37:43**
